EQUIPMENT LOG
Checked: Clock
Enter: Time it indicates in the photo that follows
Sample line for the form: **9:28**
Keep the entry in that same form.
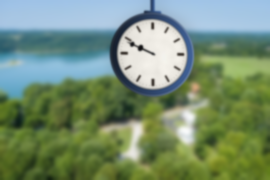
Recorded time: **9:49**
